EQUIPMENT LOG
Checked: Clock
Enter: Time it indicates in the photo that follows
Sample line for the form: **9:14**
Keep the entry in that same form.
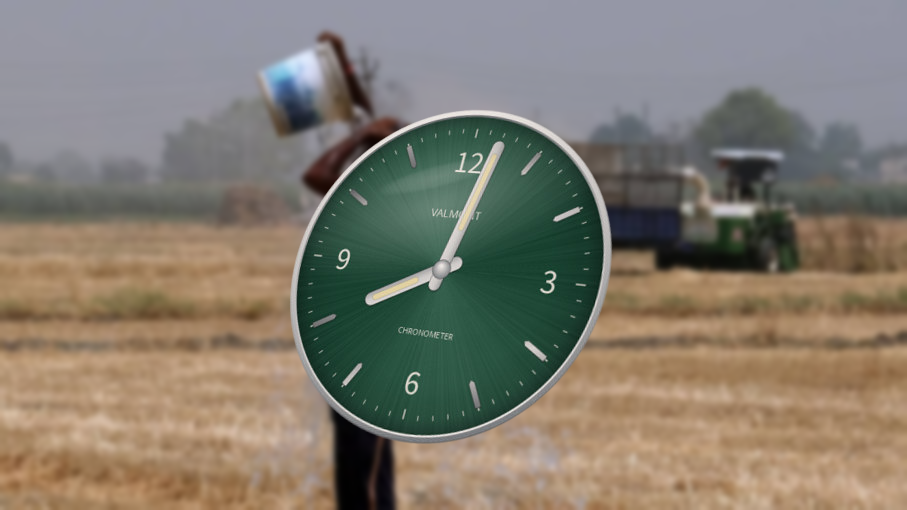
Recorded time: **8:02**
